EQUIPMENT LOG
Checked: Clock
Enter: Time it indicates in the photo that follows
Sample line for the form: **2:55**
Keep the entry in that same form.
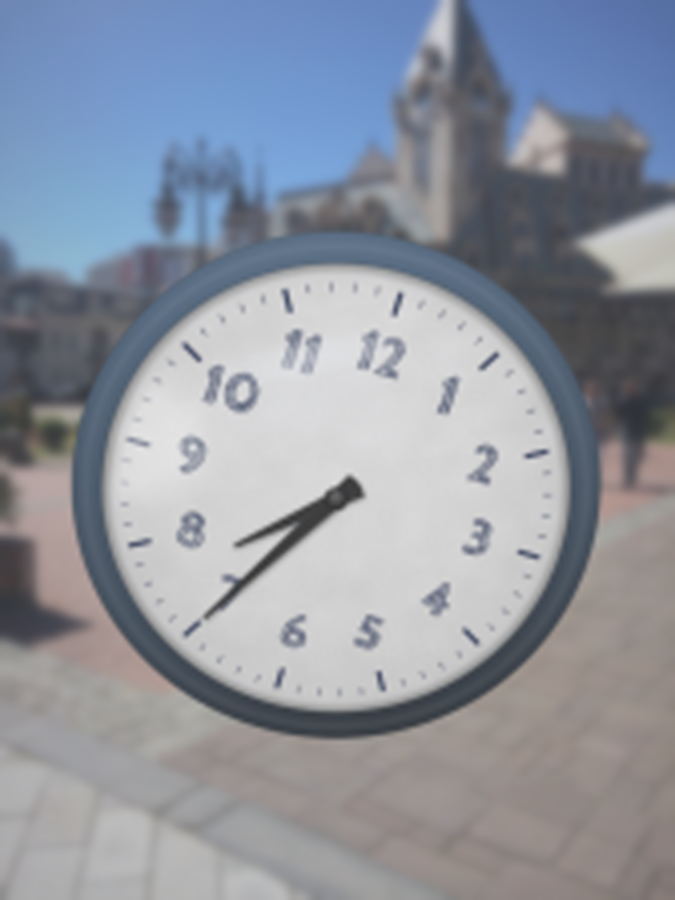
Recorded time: **7:35**
